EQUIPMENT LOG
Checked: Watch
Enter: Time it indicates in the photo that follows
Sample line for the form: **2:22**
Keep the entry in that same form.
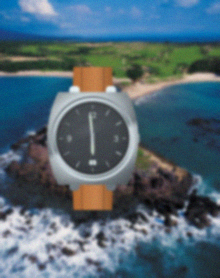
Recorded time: **5:59**
